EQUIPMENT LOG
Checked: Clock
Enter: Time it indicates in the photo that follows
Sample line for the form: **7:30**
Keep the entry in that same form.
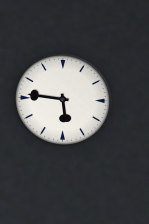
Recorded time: **5:46**
